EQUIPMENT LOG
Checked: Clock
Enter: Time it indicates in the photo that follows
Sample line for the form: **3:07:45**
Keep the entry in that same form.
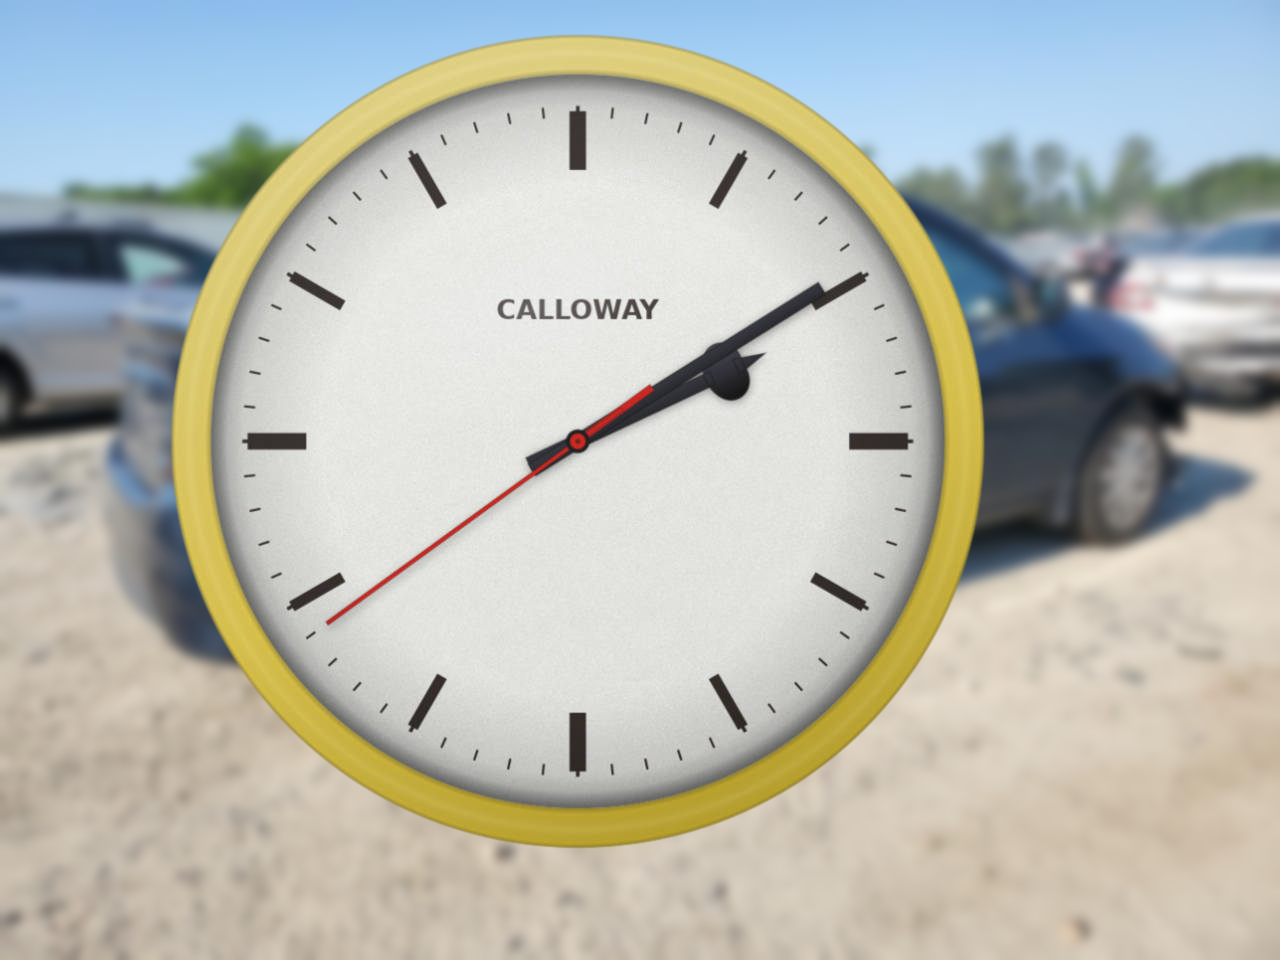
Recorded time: **2:09:39**
